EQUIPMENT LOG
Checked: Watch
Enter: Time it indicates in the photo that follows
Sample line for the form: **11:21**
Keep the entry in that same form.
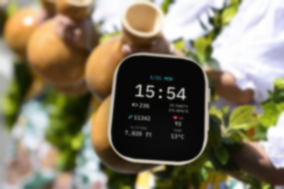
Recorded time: **15:54**
